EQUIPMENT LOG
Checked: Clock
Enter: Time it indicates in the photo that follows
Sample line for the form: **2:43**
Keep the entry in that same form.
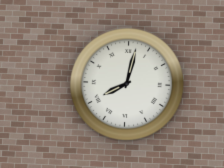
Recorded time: **8:02**
